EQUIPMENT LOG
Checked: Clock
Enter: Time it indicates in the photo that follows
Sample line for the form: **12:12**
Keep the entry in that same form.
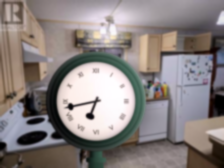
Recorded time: **6:43**
